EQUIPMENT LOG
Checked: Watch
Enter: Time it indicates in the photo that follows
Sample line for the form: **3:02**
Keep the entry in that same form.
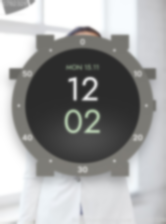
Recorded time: **12:02**
